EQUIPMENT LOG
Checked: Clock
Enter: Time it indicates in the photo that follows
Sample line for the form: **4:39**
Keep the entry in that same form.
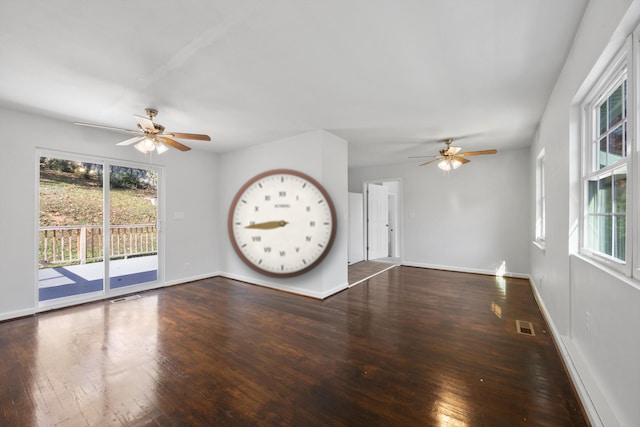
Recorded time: **8:44**
